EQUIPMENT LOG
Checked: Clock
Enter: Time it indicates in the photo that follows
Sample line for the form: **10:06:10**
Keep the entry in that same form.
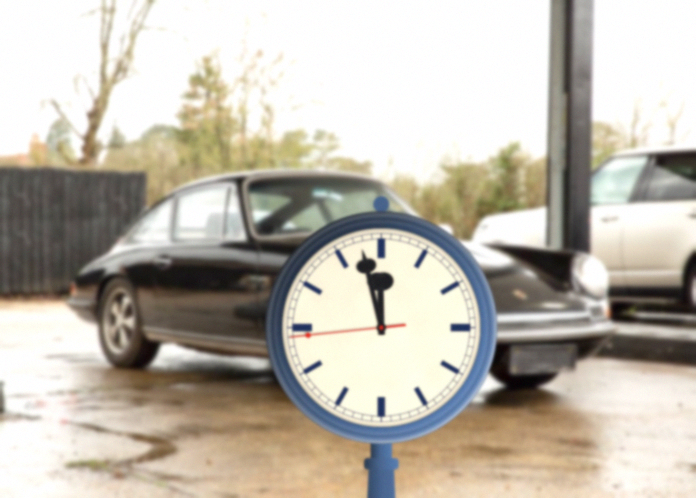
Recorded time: **11:57:44**
